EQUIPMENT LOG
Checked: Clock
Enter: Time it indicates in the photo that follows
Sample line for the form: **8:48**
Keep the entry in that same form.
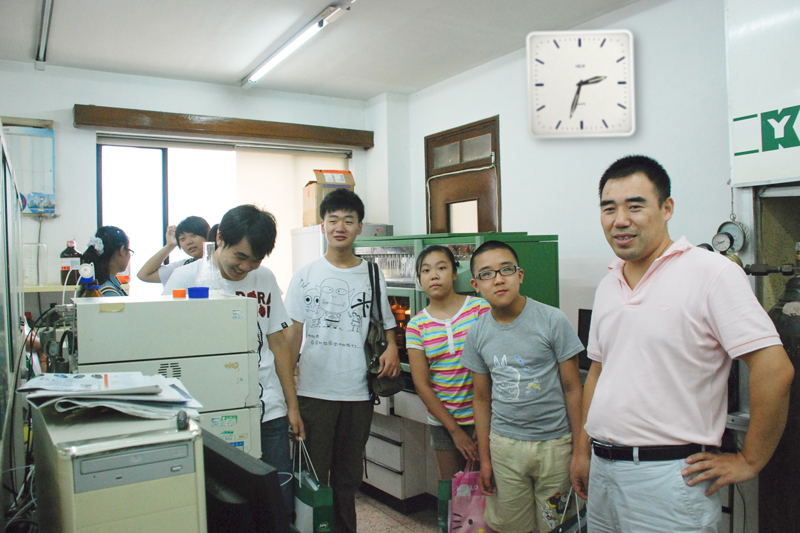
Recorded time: **2:33**
